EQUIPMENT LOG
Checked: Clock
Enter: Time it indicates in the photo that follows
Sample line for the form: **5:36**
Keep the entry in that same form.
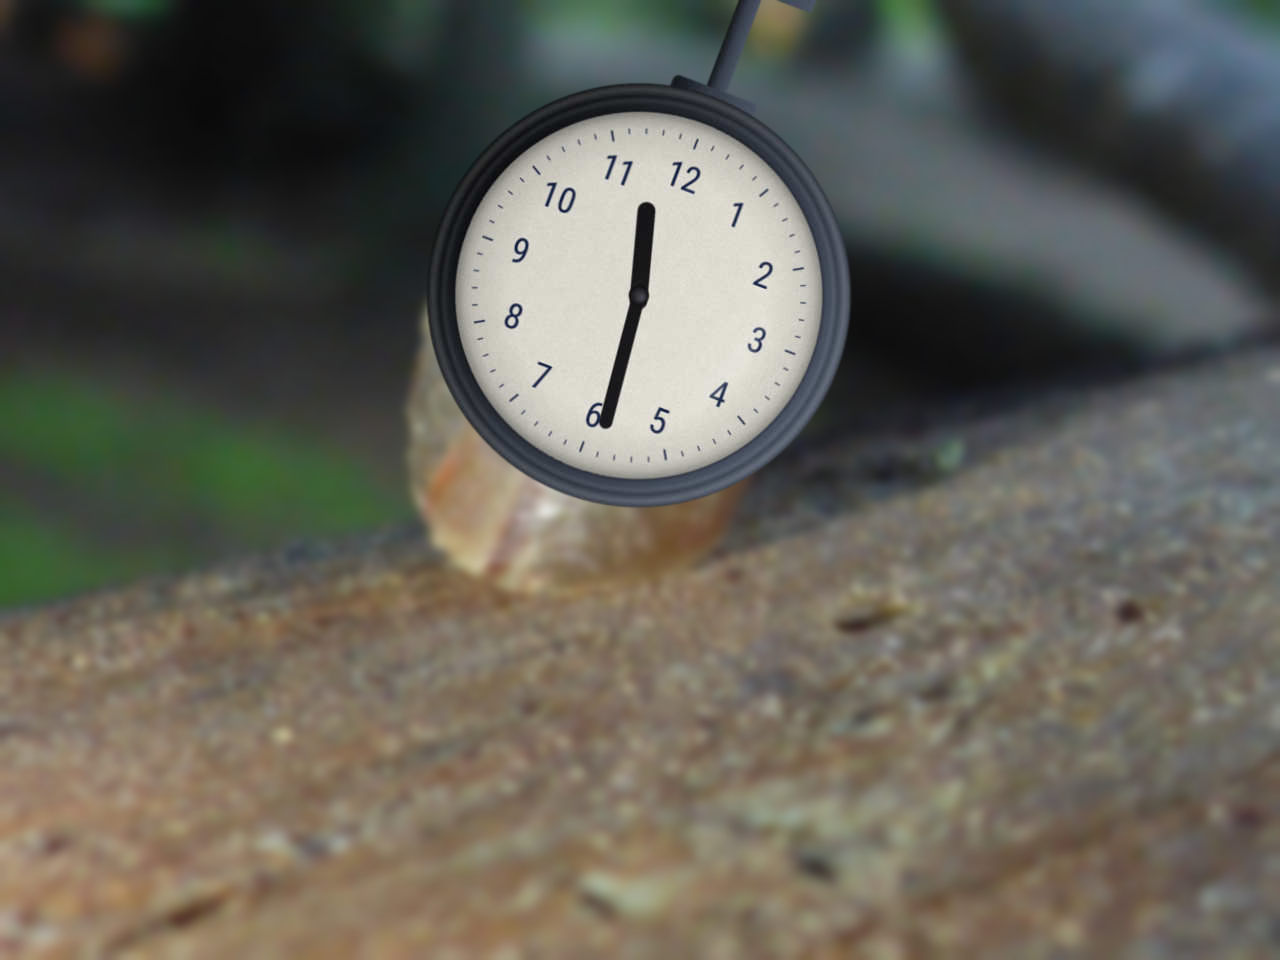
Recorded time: **11:29**
